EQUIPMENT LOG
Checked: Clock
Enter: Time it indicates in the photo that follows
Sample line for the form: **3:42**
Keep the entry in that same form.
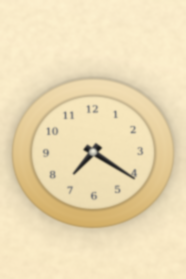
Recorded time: **7:21**
